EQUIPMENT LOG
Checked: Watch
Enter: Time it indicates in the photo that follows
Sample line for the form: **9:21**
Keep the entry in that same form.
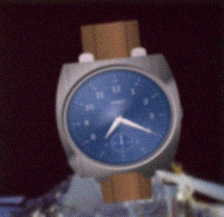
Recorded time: **7:20**
